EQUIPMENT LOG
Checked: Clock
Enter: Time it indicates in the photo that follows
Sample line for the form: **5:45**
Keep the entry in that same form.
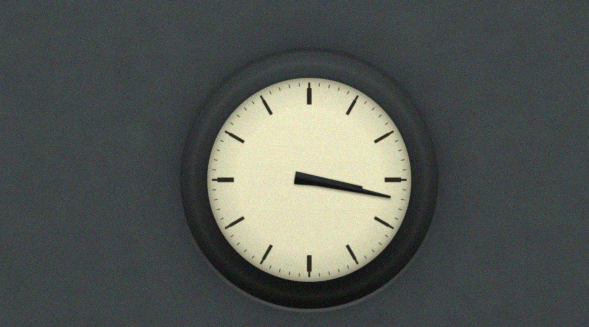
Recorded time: **3:17**
